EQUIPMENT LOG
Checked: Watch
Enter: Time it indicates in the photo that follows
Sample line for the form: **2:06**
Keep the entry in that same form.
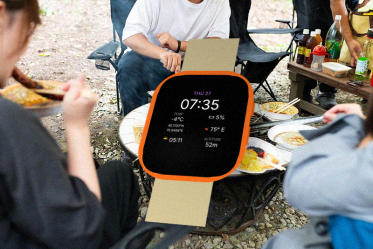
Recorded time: **7:35**
